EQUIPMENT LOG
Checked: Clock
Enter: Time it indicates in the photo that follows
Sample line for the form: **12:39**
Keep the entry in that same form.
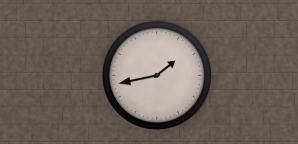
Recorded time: **1:43**
